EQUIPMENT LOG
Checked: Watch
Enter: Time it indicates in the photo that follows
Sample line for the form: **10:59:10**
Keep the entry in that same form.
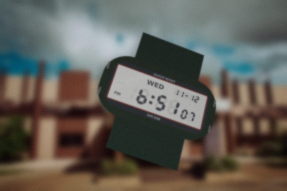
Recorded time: **6:51:07**
